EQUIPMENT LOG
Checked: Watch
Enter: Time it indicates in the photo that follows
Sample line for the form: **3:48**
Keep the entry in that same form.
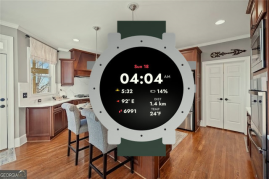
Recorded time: **4:04**
